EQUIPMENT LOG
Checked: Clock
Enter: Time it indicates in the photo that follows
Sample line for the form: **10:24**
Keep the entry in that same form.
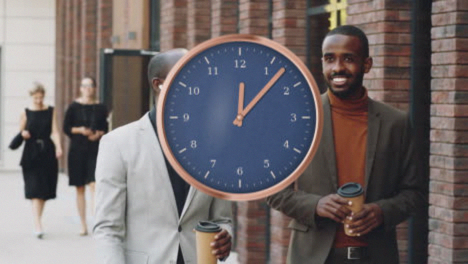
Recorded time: **12:07**
